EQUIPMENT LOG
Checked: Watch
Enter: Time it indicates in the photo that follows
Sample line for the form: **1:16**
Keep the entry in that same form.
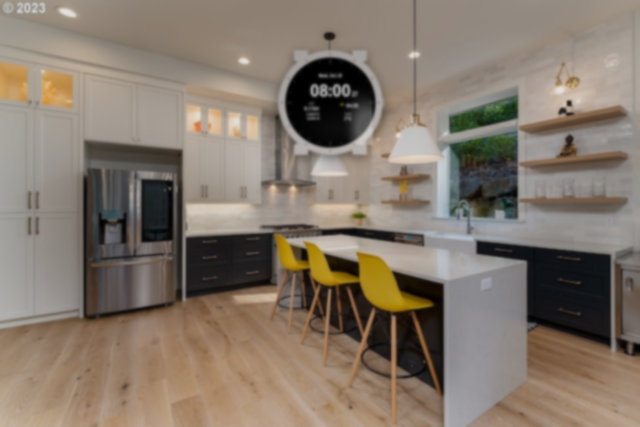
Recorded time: **8:00**
